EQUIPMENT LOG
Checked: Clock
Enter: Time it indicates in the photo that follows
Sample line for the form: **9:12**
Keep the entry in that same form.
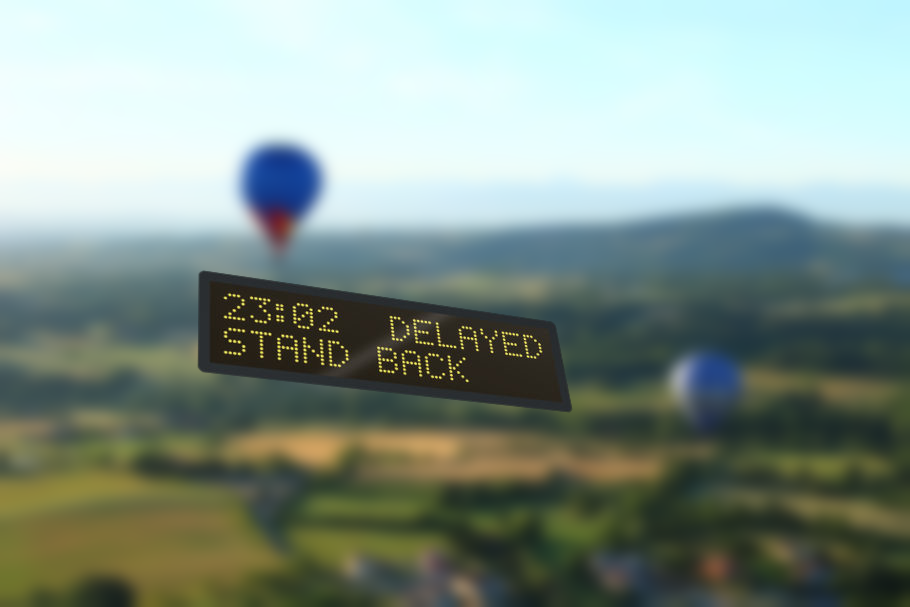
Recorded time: **23:02**
